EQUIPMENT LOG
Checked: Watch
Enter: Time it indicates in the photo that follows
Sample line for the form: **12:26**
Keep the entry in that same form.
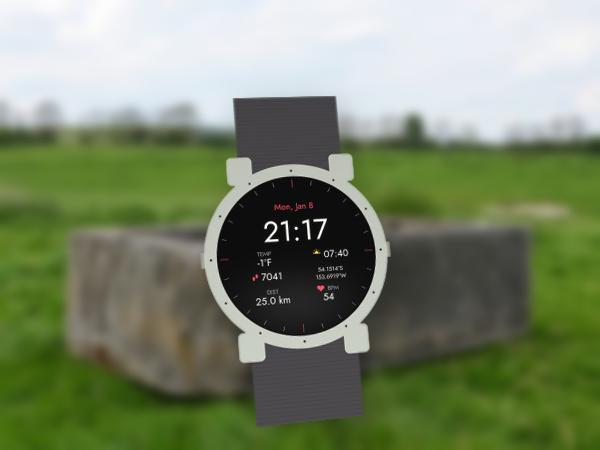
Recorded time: **21:17**
